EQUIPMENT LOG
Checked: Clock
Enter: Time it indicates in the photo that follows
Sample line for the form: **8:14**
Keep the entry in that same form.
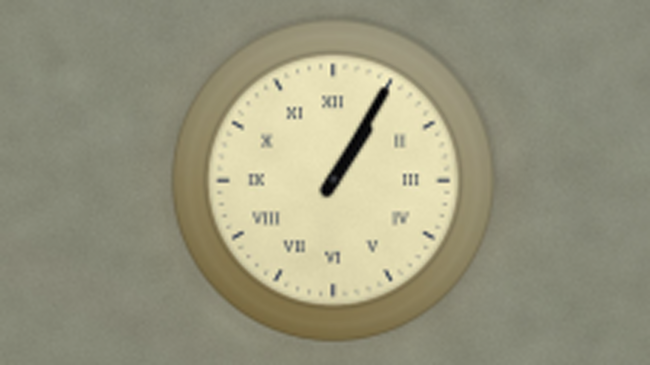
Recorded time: **1:05**
